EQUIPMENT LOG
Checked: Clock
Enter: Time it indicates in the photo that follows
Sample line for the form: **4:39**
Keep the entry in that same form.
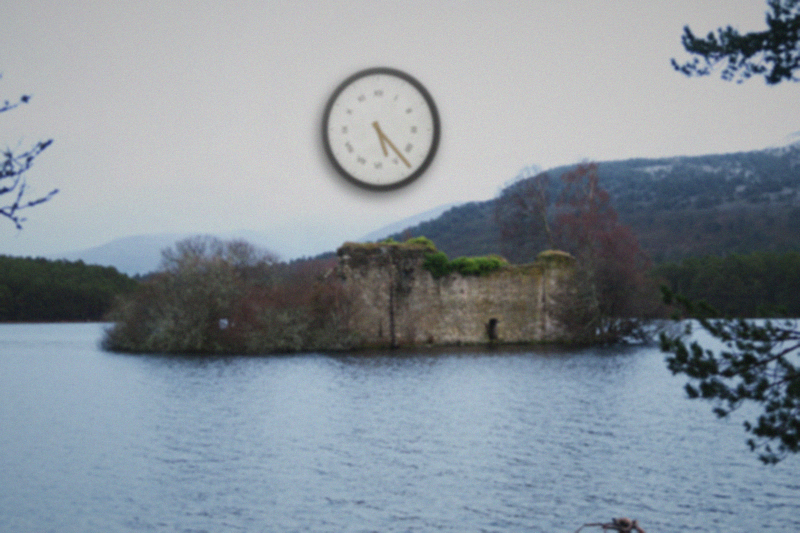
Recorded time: **5:23**
